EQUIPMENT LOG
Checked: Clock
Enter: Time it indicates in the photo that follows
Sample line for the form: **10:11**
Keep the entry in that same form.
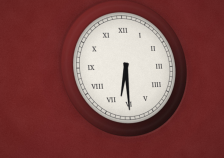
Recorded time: **6:30**
